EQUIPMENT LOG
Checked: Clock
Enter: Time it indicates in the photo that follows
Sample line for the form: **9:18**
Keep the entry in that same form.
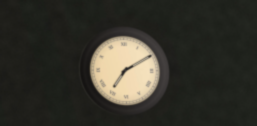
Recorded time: **7:10**
